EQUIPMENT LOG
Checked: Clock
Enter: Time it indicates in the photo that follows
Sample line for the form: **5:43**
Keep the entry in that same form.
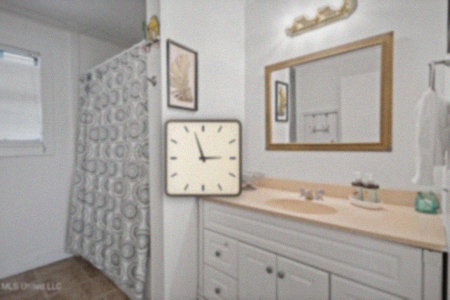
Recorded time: **2:57**
